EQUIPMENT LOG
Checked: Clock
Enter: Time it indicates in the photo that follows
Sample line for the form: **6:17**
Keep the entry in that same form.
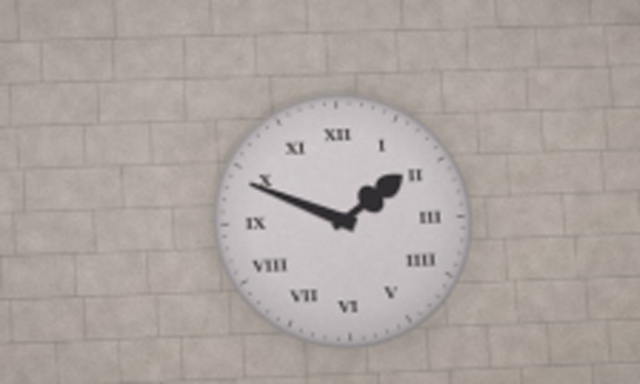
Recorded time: **1:49**
